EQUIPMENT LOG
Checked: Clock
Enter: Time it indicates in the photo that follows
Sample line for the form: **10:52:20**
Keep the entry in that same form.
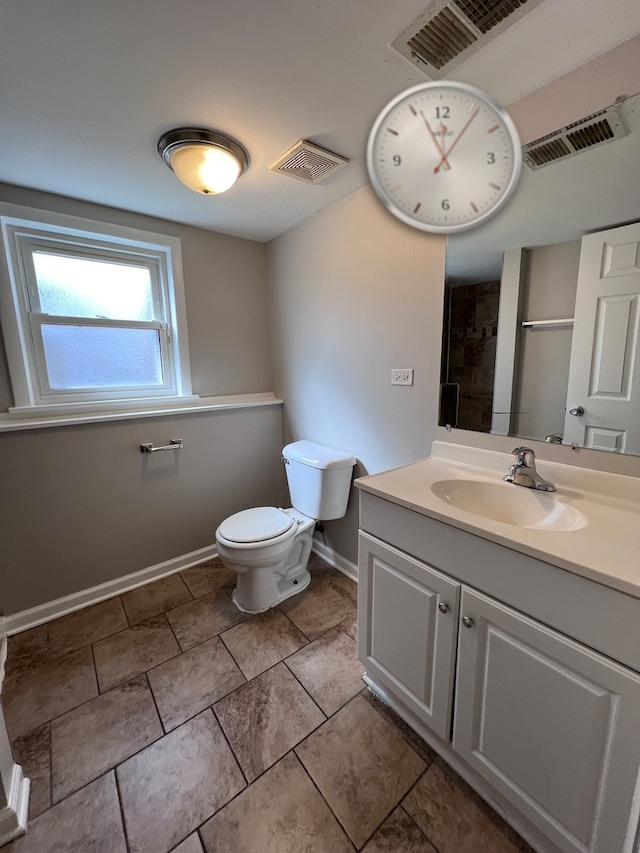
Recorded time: **11:56:06**
